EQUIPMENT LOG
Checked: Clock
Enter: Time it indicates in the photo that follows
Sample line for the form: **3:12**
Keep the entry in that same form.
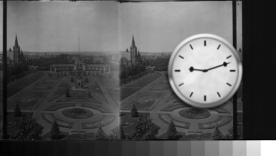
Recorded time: **9:12**
